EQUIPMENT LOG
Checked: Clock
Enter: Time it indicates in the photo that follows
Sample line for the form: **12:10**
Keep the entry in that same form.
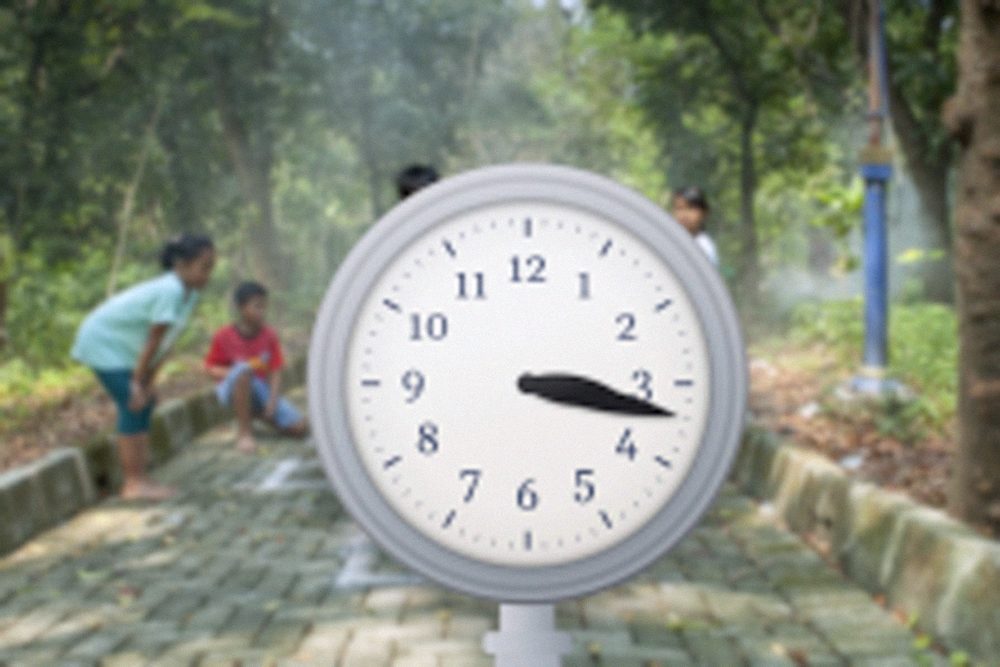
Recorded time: **3:17**
